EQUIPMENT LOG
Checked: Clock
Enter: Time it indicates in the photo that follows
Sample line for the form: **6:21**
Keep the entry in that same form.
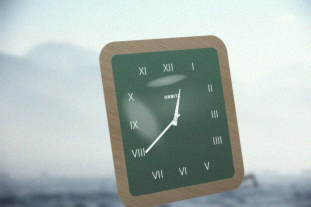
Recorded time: **12:39**
